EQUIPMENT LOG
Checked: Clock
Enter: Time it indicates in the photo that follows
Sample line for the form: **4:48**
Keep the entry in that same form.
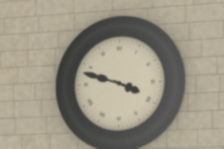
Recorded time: **3:48**
